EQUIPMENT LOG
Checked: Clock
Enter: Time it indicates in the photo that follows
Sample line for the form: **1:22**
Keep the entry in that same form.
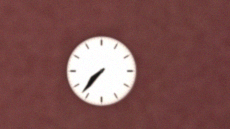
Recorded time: **7:37**
